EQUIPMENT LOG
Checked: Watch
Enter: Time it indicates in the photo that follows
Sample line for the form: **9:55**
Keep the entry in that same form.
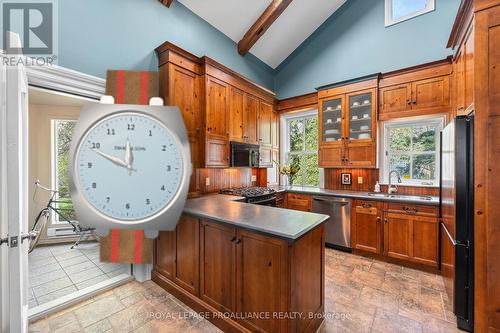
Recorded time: **11:49**
